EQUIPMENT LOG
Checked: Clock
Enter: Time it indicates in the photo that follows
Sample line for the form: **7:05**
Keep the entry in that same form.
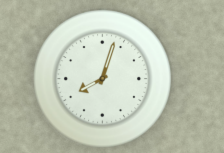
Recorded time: **8:03**
